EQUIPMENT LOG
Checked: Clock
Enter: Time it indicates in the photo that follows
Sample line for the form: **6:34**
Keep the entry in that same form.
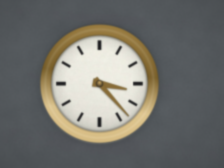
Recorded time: **3:23**
